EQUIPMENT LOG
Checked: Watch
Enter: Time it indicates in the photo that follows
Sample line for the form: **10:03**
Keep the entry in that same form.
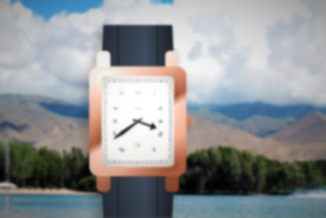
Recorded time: **3:39**
